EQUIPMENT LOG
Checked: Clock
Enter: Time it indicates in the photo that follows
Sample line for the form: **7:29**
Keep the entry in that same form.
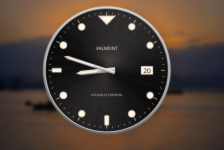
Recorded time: **8:48**
